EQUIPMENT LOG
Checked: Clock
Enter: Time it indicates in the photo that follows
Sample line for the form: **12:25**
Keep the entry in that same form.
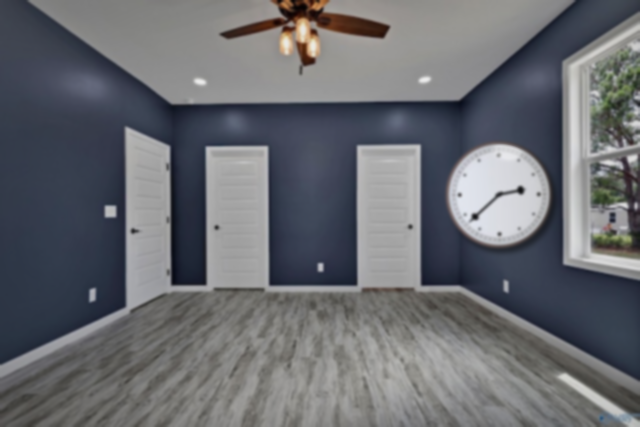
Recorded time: **2:38**
